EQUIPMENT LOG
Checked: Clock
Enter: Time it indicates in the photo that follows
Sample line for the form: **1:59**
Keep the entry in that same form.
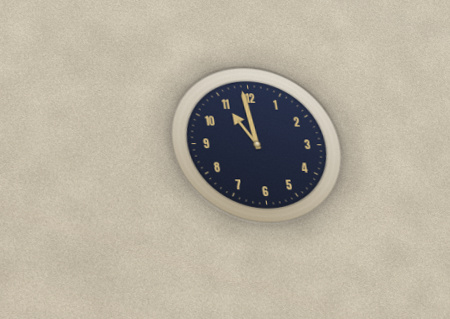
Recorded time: **10:59**
